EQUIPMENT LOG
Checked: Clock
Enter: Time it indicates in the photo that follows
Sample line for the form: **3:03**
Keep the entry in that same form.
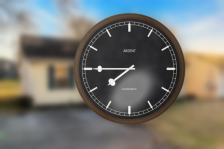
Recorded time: **7:45**
